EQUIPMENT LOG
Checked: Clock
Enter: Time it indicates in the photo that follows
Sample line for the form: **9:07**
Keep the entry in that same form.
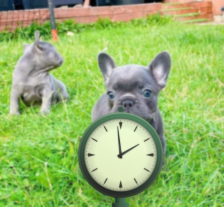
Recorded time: **1:59**
